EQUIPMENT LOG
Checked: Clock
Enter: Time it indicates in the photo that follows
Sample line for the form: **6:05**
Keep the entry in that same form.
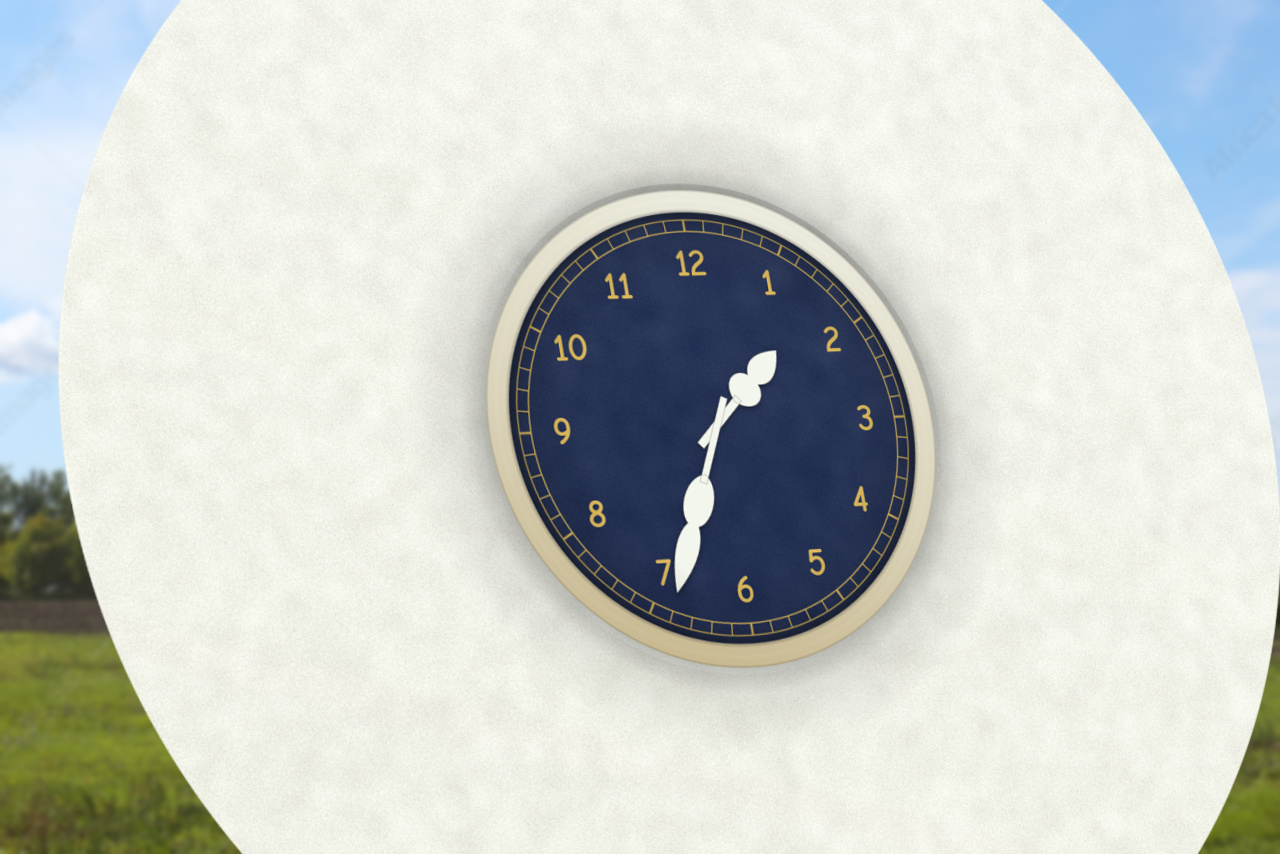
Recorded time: **1:34**
